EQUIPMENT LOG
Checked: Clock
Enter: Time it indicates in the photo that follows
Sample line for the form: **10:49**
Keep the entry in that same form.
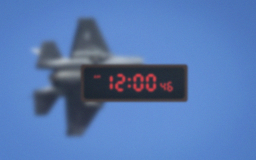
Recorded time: **12:00**
